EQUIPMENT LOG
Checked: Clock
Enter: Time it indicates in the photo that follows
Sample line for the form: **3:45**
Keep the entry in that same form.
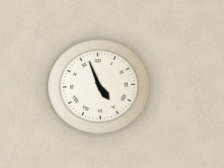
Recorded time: **4:57**
